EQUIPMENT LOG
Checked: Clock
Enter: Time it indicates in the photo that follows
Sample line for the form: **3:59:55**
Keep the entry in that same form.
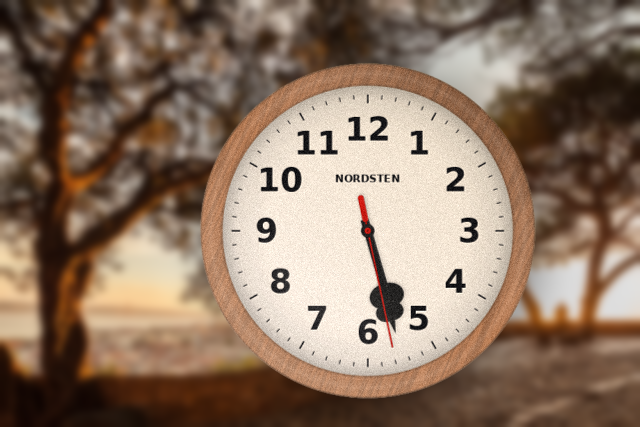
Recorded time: **5:27:28**
